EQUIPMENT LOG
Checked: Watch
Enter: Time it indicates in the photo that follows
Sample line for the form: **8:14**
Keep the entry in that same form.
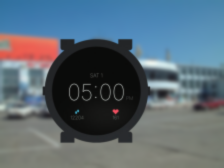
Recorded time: **5:00**
